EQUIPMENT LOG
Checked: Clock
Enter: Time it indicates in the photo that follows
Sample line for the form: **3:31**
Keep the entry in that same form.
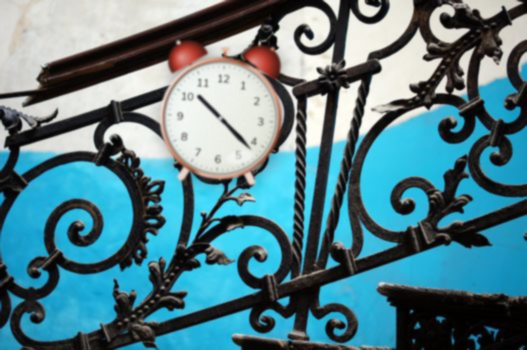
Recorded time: **10:22**
